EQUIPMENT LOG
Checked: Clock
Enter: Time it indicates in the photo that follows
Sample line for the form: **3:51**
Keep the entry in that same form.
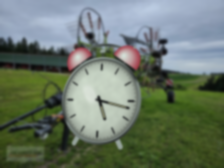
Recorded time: **5:17**
